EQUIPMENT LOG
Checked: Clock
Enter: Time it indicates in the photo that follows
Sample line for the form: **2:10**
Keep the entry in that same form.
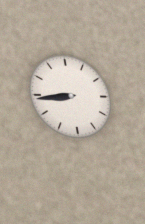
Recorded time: **8:44**
